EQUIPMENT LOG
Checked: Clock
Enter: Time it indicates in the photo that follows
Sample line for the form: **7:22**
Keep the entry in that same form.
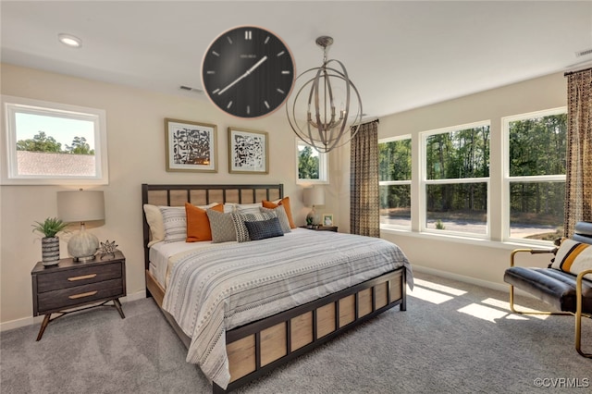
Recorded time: **1:39**
